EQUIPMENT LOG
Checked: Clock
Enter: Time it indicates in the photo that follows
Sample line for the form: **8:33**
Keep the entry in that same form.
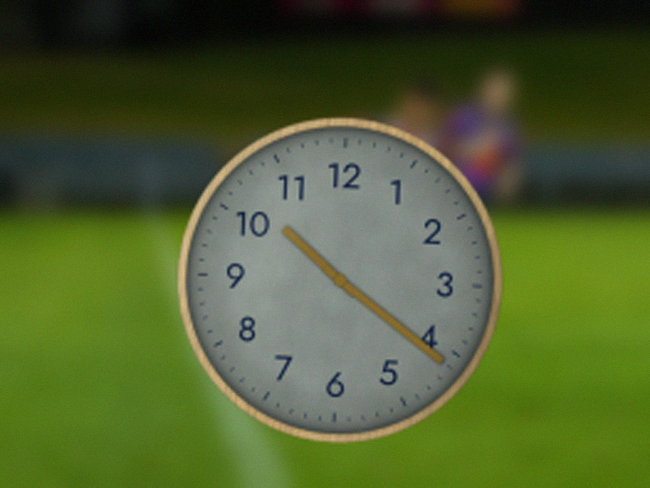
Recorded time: **10:21**
